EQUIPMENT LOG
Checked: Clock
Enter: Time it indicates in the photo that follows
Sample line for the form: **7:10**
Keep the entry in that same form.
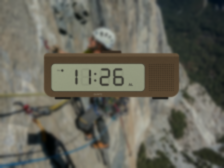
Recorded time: **11:26**
